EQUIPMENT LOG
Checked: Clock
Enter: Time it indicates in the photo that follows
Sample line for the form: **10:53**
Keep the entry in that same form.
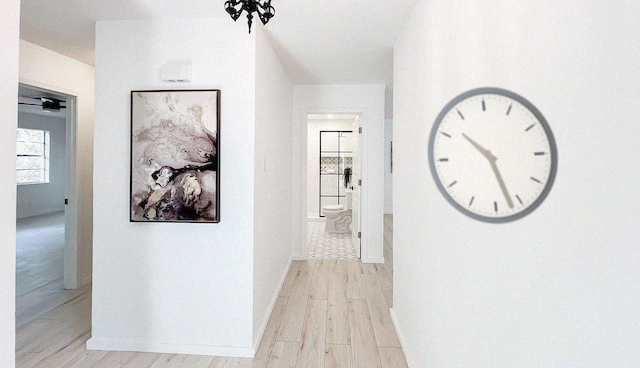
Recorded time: **10:27**
